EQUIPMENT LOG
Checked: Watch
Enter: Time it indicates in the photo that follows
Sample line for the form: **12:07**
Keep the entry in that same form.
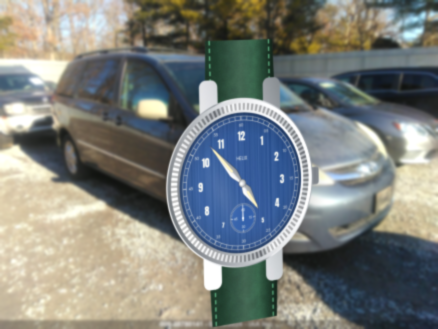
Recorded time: **4:53**
